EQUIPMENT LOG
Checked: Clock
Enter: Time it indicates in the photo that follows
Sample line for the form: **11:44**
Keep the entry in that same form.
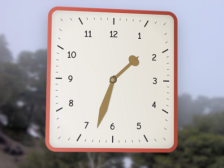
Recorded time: **1:33**
